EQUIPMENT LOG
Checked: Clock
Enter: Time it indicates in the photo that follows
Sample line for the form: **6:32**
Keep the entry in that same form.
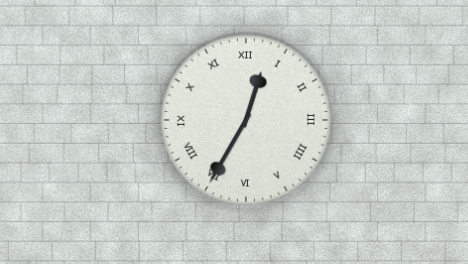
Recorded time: **12:35**
